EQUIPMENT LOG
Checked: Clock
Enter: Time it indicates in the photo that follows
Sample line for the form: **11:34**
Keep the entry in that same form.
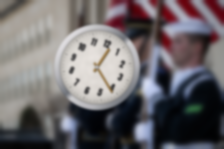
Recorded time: **12:21**
